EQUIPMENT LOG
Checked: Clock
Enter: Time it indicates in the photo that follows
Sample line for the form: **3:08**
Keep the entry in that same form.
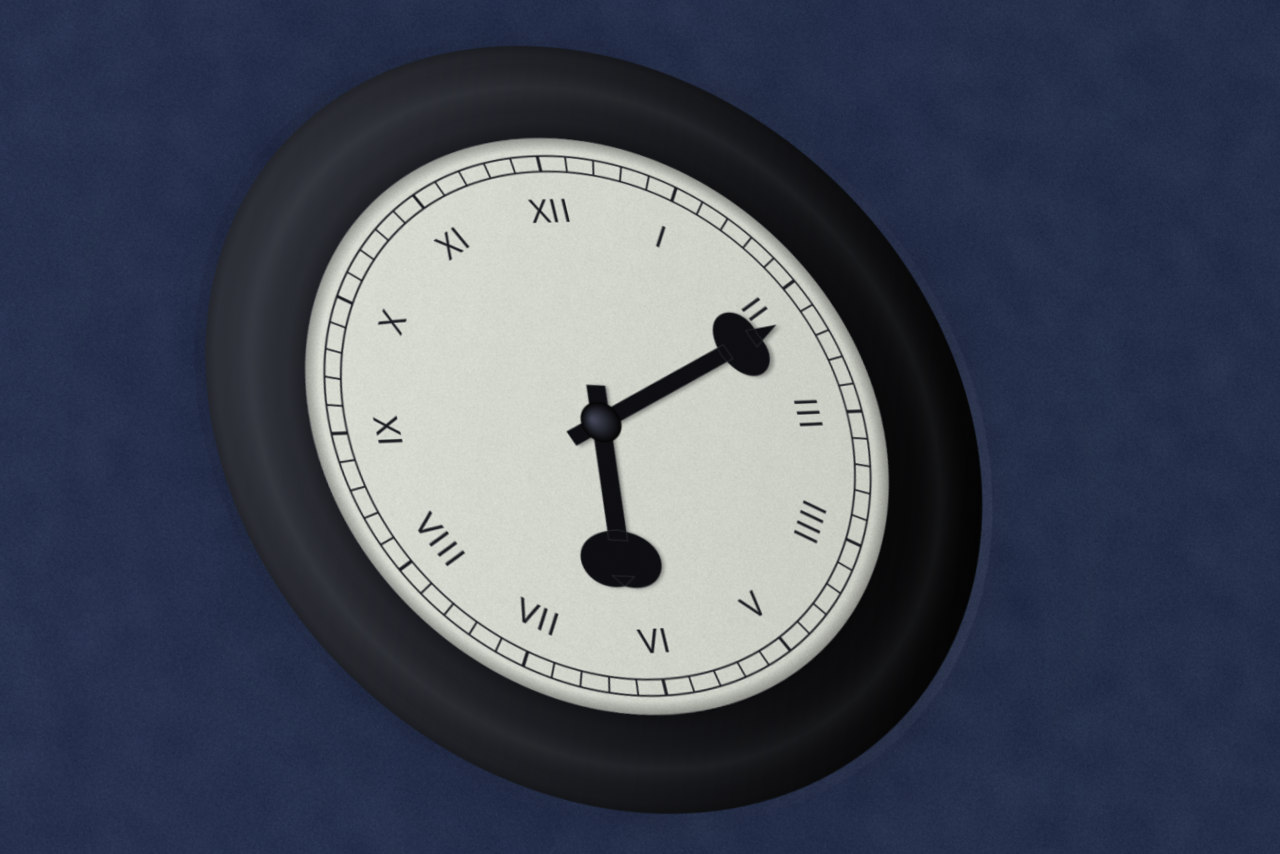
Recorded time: **6:11**
